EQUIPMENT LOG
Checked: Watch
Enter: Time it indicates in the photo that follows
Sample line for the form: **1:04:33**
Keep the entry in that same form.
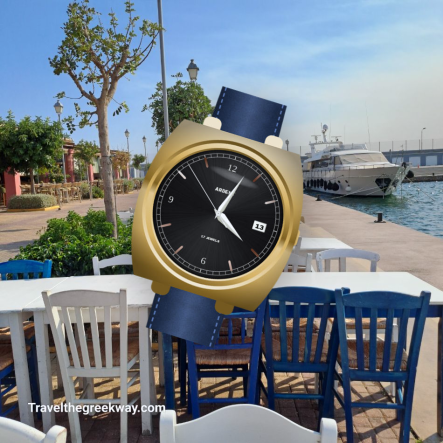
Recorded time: **4:02:52**
